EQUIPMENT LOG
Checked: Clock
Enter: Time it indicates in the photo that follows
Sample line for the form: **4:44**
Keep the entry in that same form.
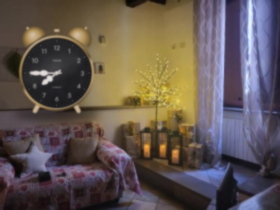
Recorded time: **7:45**
